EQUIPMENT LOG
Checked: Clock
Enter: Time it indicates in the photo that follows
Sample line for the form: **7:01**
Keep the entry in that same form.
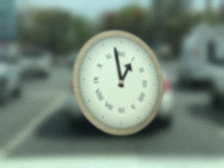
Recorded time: **12:58**
